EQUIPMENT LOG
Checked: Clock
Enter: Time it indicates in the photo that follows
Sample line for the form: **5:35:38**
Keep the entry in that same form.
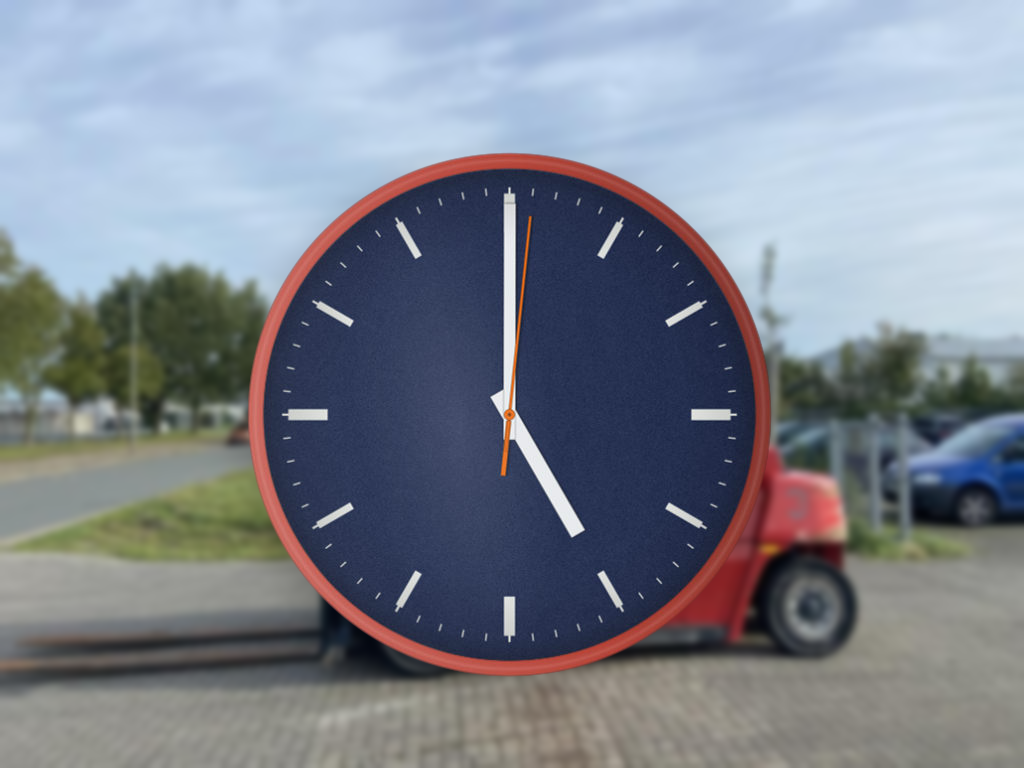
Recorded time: **5:00:01**
